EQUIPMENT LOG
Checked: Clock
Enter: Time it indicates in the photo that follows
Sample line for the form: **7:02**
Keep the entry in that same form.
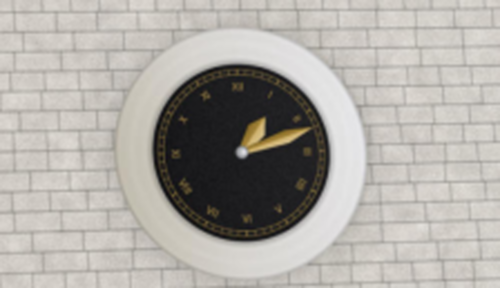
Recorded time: **1:12**
